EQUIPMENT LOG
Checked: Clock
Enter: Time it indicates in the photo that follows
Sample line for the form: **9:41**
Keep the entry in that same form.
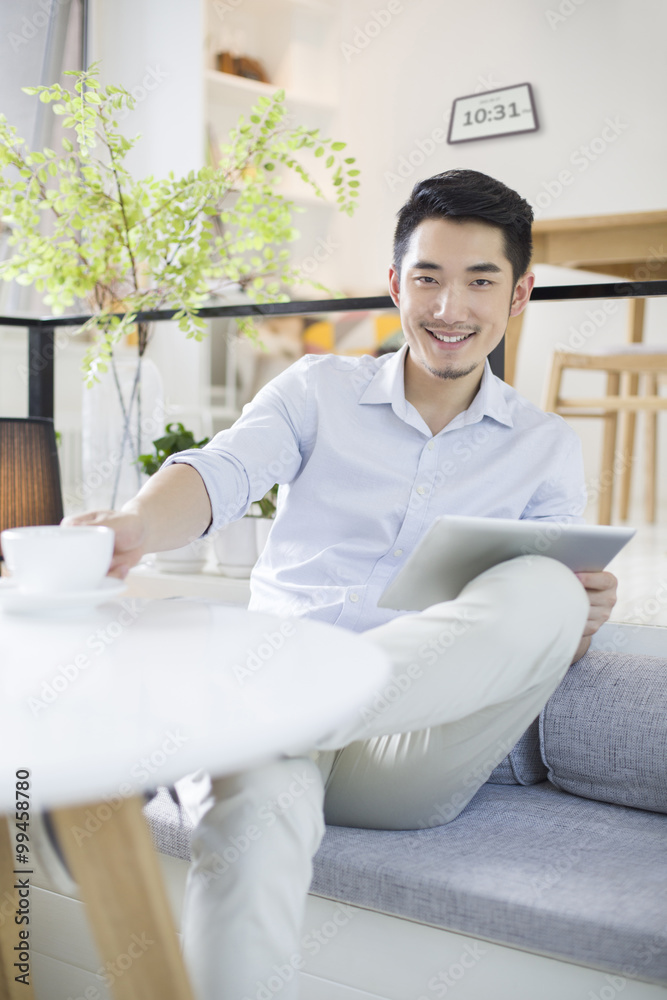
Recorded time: **10:31**
